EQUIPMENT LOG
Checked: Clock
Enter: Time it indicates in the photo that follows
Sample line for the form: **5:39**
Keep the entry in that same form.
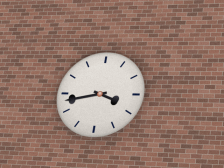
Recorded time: **3:43**
